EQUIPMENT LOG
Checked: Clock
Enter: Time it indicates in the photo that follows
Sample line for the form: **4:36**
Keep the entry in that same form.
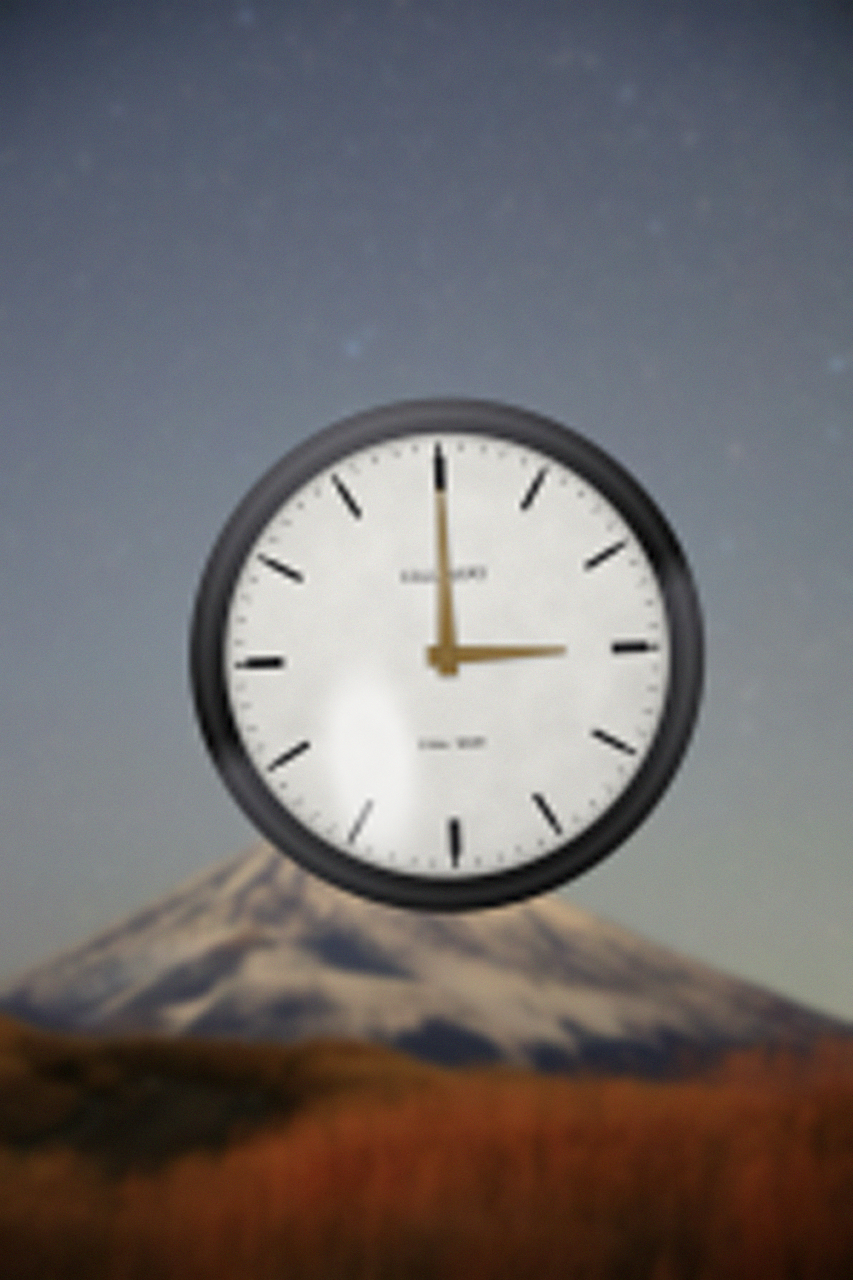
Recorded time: **3:00**
